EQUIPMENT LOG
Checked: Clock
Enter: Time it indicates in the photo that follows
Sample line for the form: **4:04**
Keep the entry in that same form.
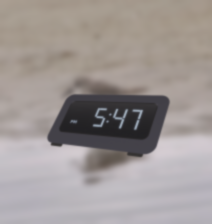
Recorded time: **5:47**
